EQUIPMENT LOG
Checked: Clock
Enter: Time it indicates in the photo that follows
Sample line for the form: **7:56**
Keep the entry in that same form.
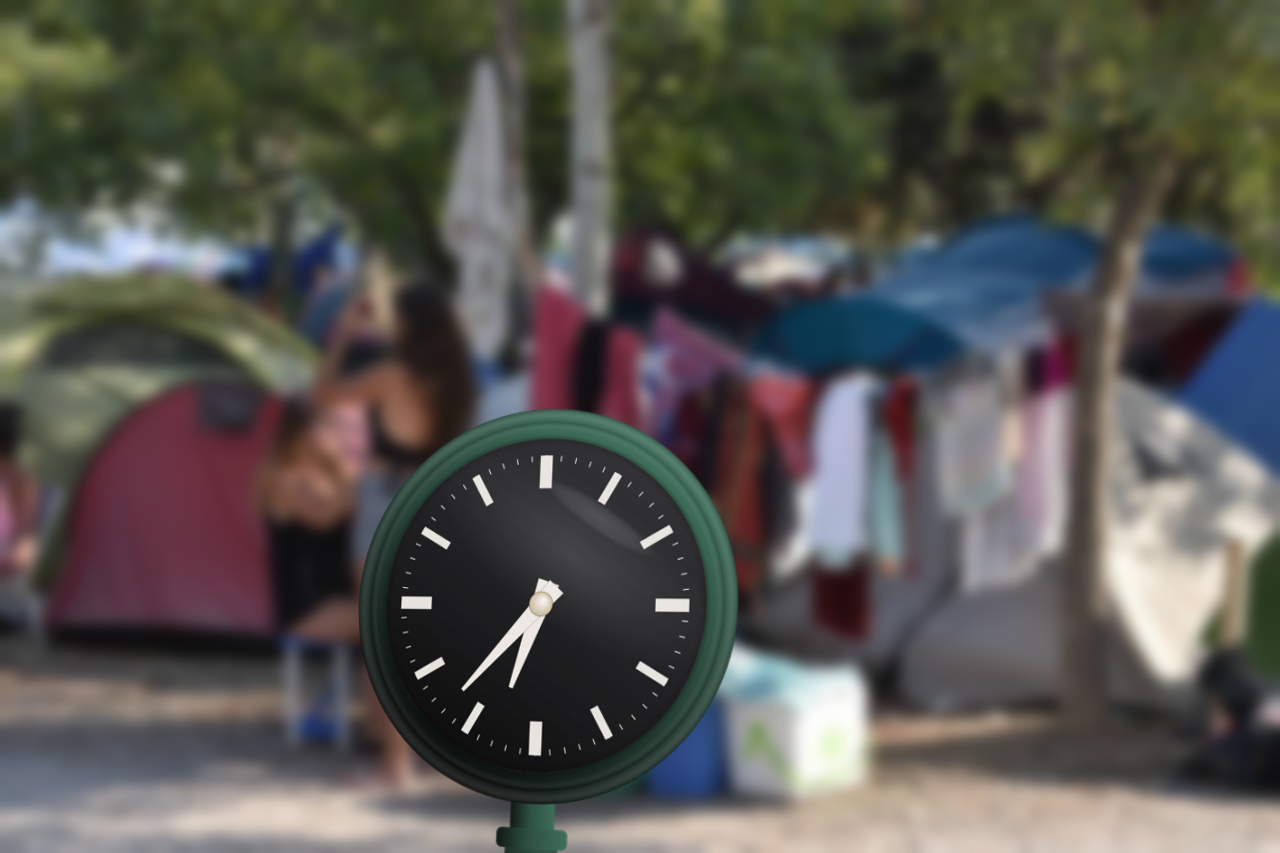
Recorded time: **6:37**
